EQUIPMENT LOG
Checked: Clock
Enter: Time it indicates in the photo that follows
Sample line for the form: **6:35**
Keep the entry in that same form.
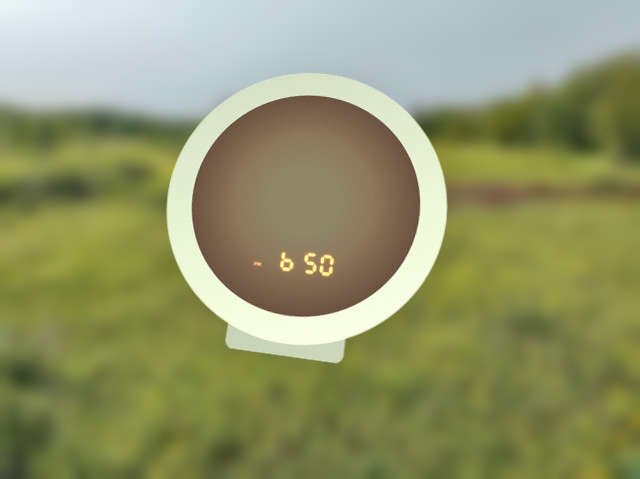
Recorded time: **6:50**
